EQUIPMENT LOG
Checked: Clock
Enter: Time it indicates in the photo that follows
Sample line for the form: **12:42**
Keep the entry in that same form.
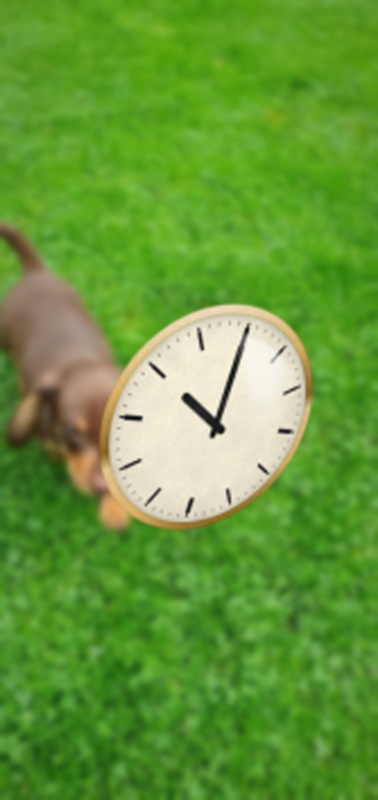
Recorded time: **10:00**
